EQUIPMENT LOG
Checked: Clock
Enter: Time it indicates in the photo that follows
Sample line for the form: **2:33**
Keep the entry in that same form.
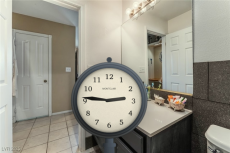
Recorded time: **2:46**
